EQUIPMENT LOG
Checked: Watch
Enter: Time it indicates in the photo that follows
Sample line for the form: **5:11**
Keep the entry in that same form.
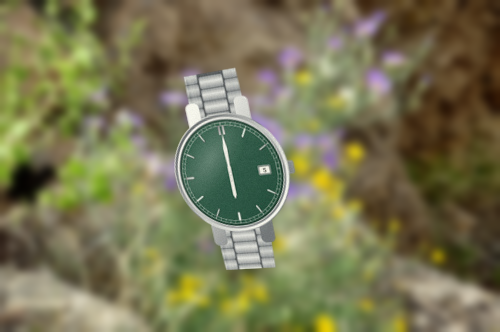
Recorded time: **6:00**
